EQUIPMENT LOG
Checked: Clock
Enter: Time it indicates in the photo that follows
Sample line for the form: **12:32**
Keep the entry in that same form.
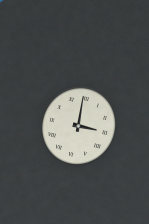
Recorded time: **2:59**
